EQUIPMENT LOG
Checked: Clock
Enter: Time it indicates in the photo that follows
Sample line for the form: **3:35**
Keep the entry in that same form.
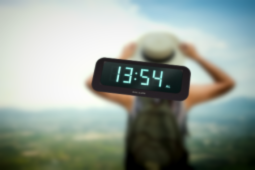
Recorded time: **13:54**
